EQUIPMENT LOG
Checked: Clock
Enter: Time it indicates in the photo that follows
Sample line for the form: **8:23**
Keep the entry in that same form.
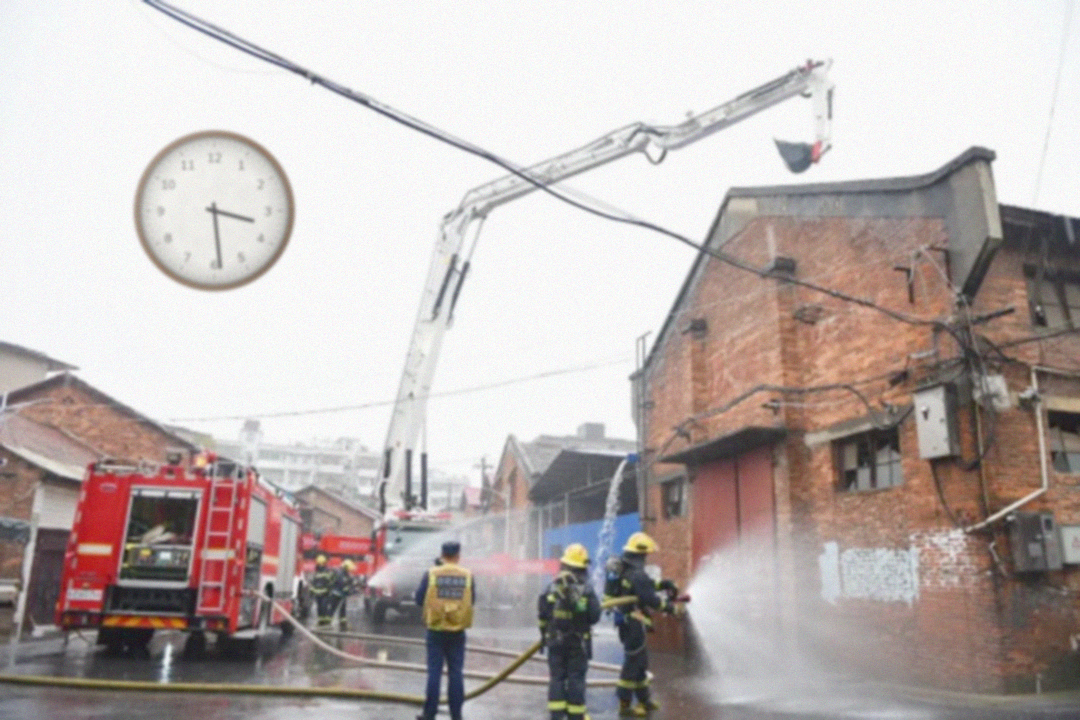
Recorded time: **3:29**
